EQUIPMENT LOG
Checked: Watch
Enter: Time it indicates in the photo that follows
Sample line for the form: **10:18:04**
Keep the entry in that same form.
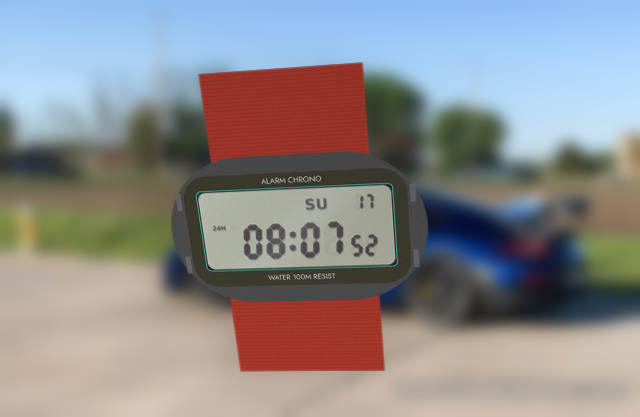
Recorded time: **8:07:52**
